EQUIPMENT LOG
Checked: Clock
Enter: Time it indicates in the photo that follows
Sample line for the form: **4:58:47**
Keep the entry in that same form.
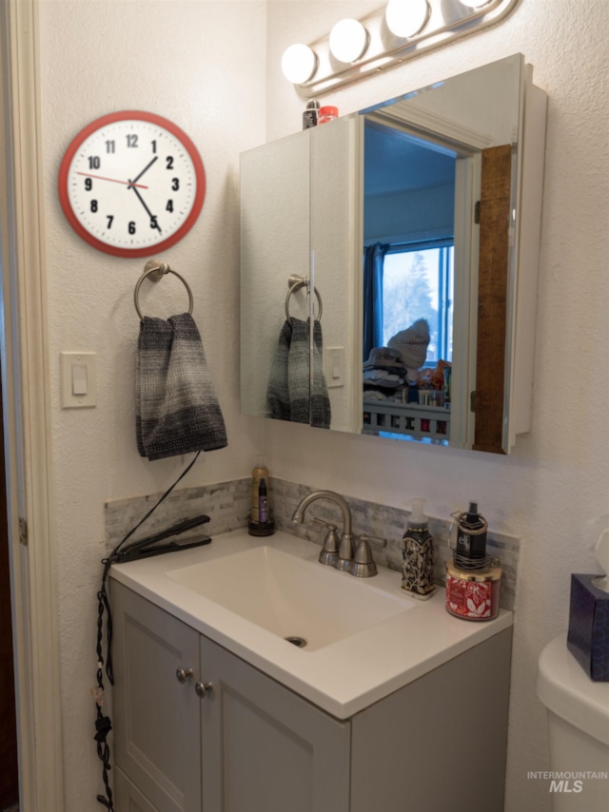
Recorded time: **1:24:47**
